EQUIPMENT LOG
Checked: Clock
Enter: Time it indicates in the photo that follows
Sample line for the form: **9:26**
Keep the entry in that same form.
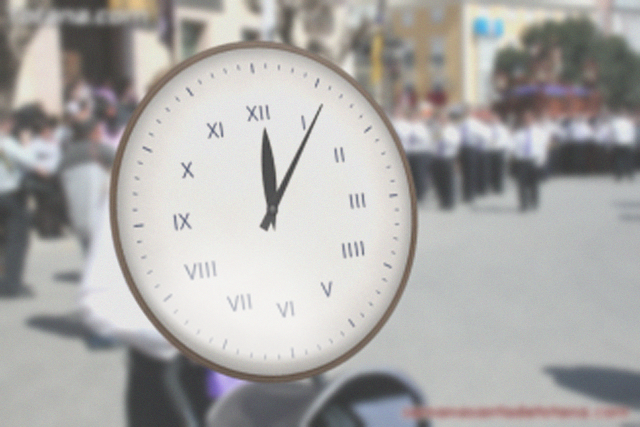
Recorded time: **12:06**
